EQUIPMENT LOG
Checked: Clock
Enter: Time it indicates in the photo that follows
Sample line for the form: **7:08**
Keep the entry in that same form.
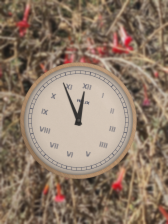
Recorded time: **11:54**
